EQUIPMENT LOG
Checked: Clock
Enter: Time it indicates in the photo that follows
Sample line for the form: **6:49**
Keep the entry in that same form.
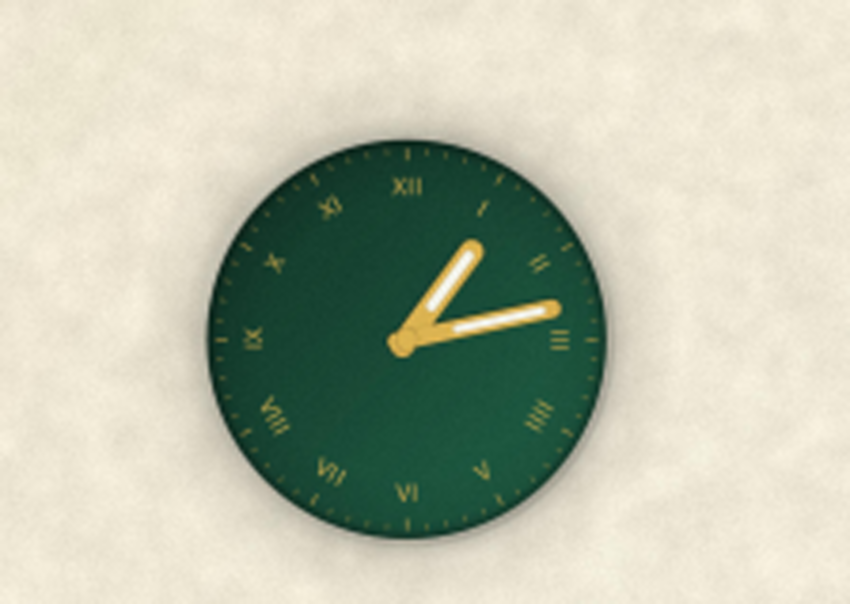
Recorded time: **1:13**
